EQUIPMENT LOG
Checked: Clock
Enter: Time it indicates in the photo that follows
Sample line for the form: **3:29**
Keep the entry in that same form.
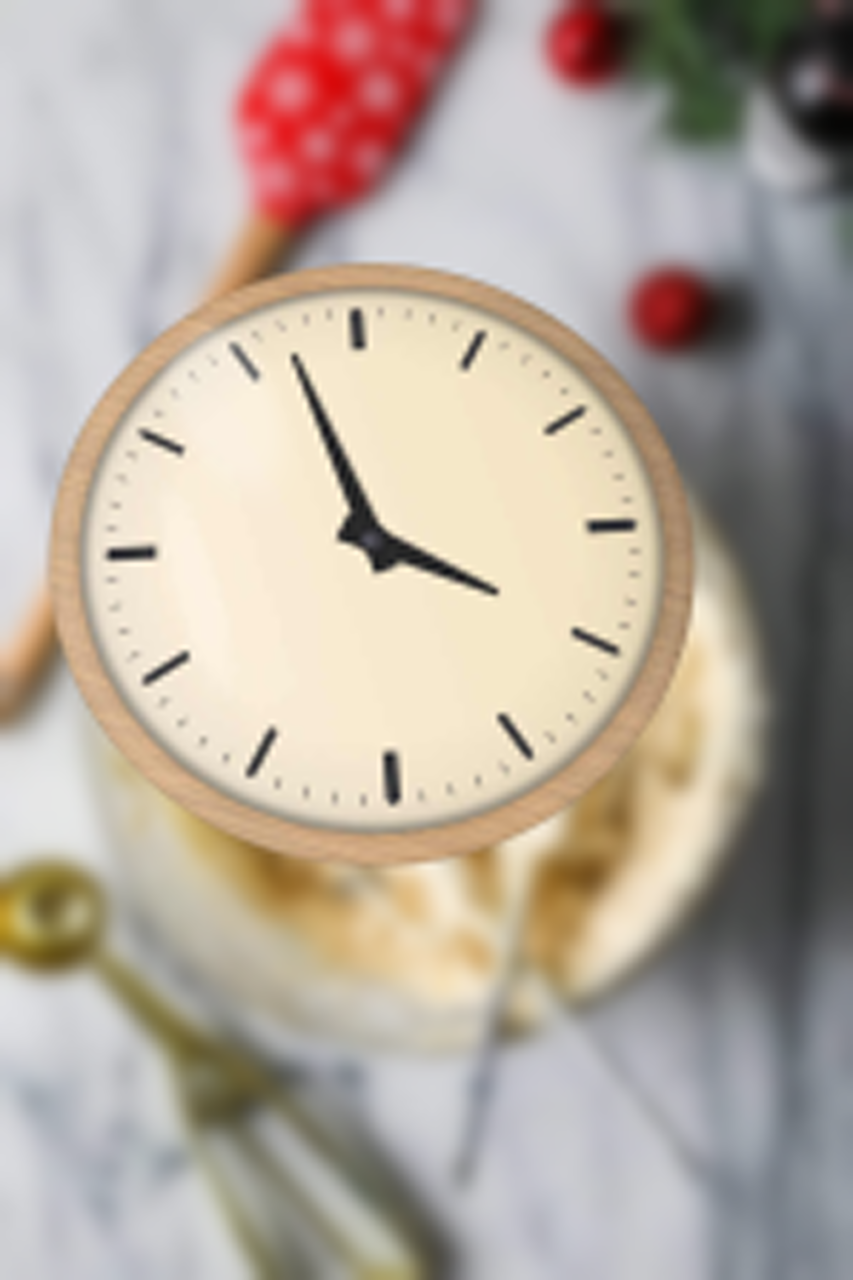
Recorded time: **3:57**
